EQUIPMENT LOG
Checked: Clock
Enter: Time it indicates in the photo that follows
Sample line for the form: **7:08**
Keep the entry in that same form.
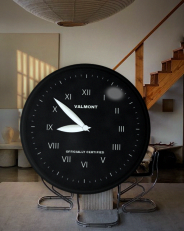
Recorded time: **8:52**
